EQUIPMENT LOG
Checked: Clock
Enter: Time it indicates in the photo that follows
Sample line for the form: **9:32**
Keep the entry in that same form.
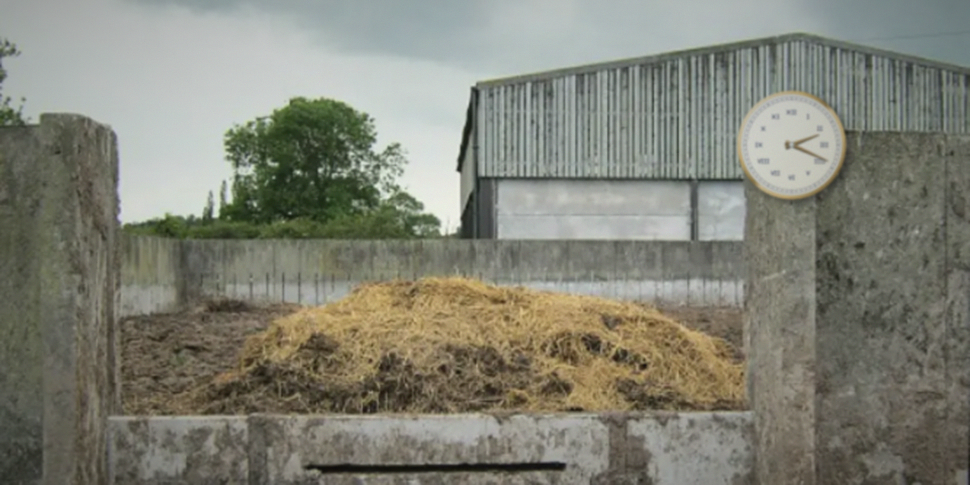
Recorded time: **2:19**
